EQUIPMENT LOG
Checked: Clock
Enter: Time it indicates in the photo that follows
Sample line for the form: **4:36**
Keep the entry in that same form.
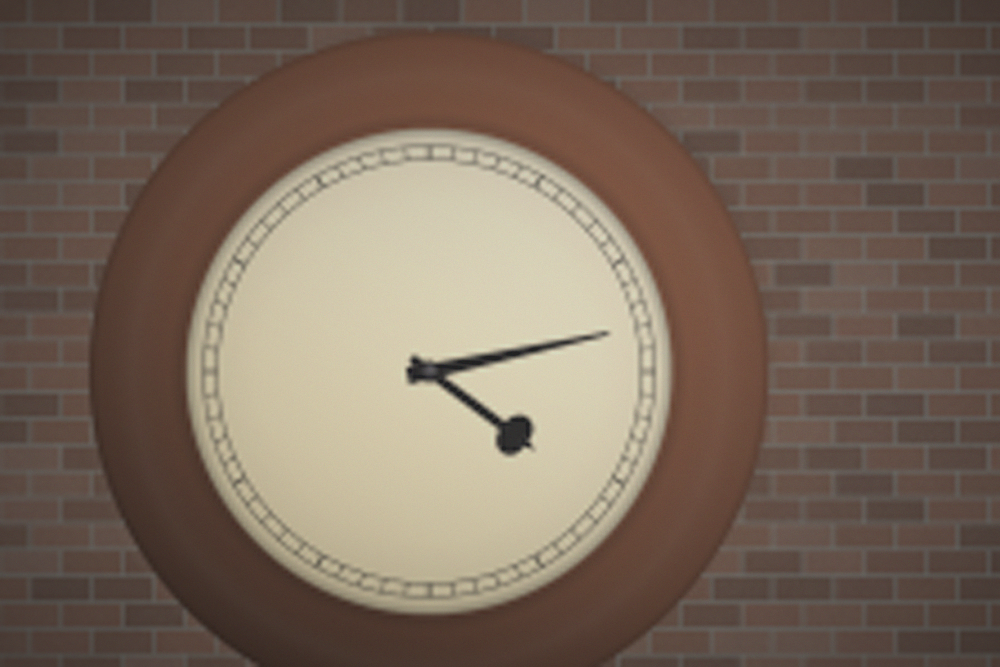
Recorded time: **4:13**
